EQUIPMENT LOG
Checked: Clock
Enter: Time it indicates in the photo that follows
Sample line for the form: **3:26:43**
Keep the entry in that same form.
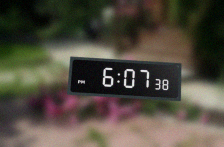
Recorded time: **6:07:38**
